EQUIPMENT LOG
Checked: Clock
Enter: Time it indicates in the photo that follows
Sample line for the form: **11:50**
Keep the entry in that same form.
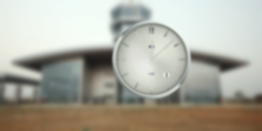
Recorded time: **12:08**
